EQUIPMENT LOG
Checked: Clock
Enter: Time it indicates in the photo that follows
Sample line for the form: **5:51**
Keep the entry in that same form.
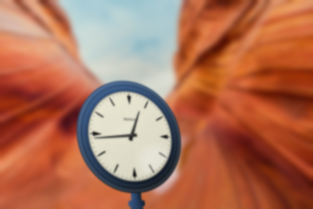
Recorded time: **12:44**
